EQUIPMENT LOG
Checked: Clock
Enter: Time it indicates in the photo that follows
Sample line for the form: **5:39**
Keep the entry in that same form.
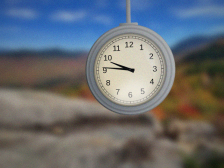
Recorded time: **9:46**
